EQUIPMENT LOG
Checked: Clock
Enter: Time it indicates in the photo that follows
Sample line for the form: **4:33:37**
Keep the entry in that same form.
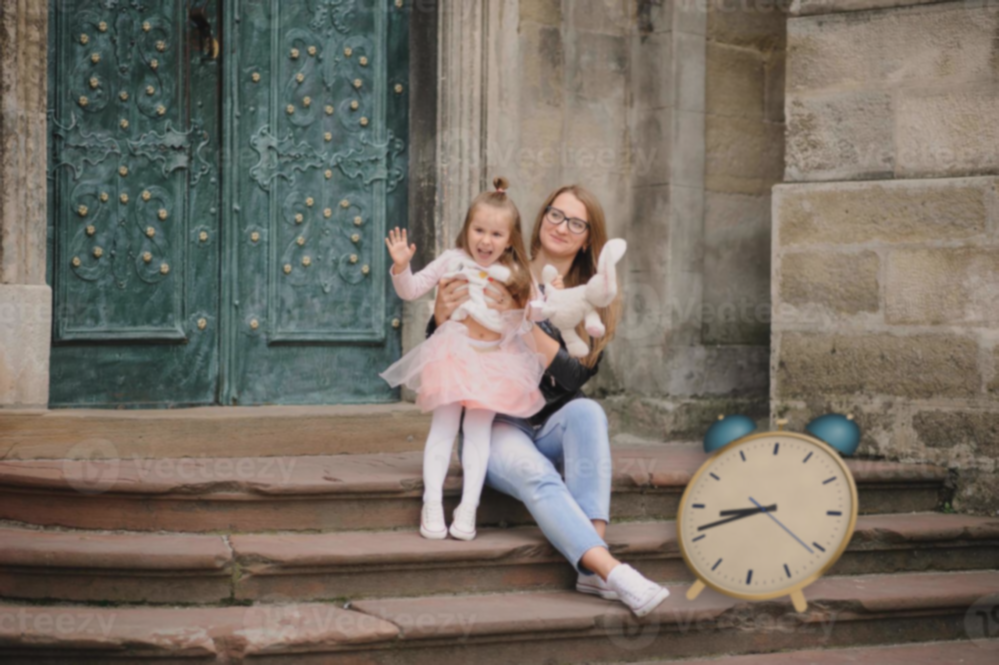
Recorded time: **8:41:21**
